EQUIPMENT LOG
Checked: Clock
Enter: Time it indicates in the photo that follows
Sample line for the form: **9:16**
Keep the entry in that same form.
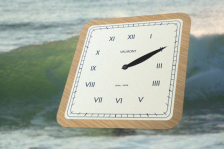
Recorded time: **2:10**
